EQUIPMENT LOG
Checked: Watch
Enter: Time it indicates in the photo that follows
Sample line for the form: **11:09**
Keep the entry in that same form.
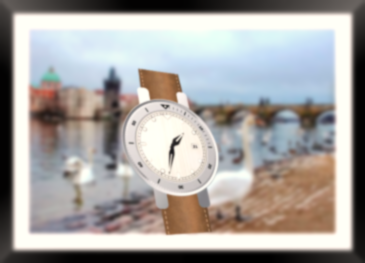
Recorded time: **1:33**
